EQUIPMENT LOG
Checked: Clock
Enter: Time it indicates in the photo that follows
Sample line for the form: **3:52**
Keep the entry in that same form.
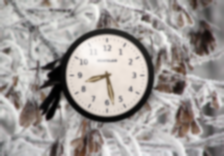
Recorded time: **8:28**
